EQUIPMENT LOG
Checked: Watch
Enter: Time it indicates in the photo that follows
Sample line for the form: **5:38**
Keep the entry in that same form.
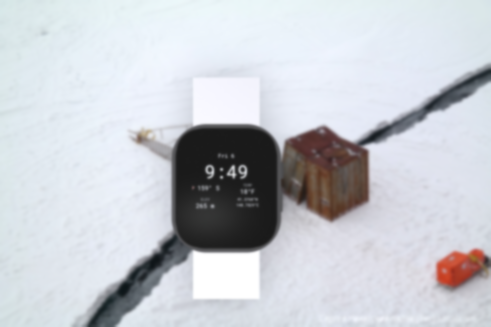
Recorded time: **9:49**
